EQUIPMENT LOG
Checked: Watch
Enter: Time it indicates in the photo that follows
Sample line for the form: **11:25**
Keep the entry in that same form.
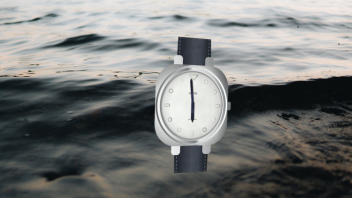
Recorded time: **5:59**
